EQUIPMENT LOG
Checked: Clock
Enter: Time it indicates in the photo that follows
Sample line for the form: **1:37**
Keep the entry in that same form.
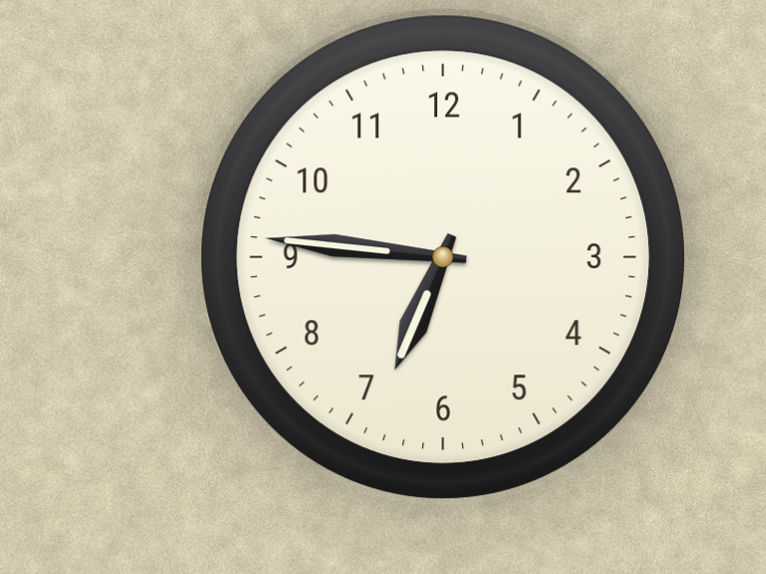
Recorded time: **6:46**
